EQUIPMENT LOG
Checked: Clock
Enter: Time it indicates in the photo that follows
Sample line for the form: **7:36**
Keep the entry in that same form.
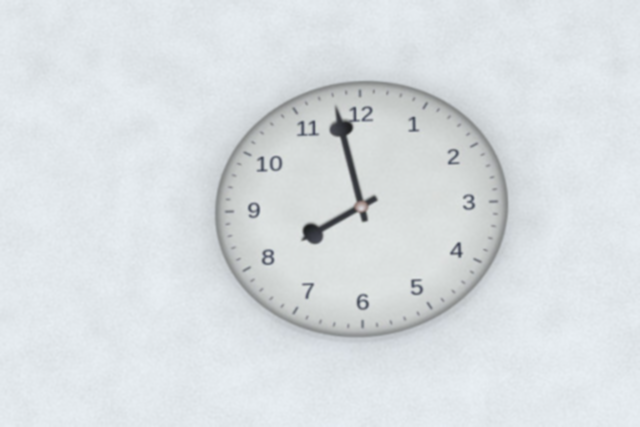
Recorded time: **7:58**
